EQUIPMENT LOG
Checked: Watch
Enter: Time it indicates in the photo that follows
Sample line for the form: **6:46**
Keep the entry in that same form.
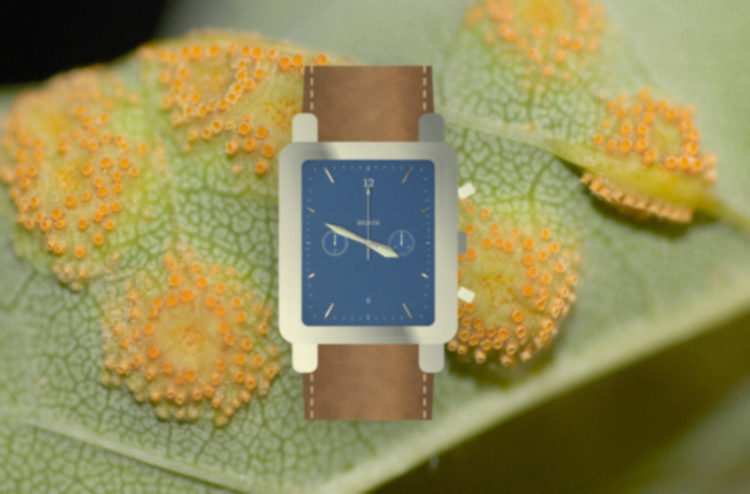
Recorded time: **3:49**
